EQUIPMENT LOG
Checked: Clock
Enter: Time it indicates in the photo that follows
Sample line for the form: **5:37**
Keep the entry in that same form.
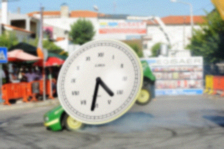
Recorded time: **4:31**
